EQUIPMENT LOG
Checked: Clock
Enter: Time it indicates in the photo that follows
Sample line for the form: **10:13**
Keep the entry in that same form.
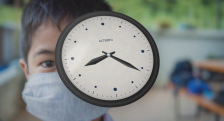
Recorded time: **8:21**
